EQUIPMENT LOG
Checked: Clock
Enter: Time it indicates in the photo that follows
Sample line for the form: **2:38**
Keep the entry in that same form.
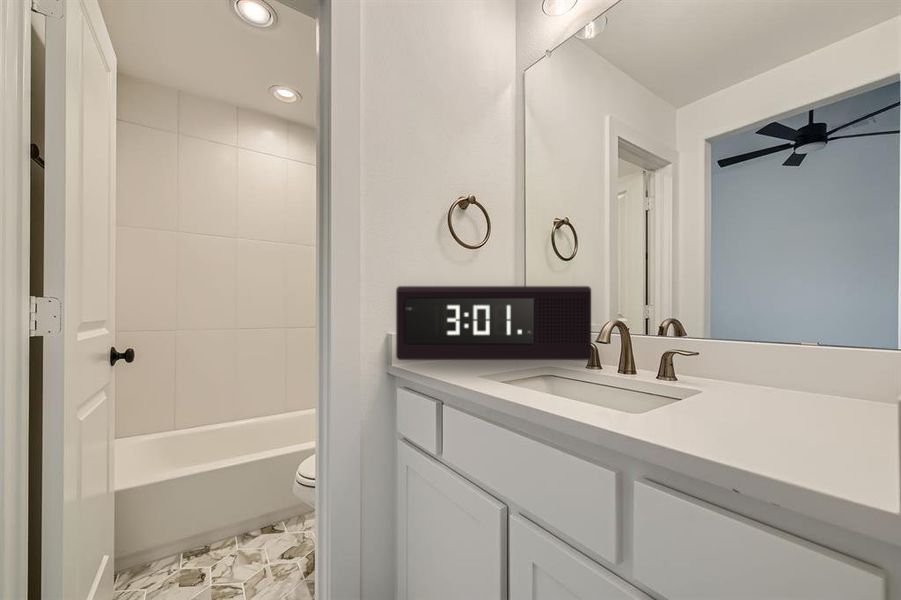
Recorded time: **3:01**
